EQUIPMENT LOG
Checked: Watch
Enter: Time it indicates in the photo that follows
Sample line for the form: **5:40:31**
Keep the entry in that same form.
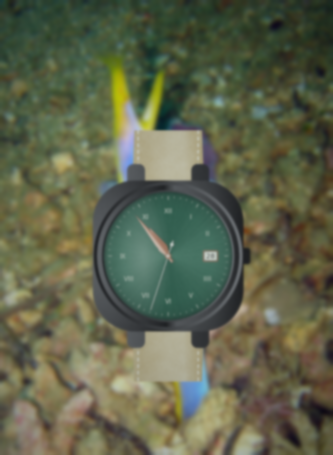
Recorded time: **10:53:33**
